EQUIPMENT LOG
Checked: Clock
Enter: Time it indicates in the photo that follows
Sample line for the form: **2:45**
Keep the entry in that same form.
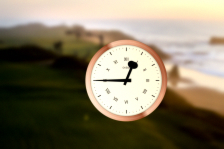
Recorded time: **12:45**
